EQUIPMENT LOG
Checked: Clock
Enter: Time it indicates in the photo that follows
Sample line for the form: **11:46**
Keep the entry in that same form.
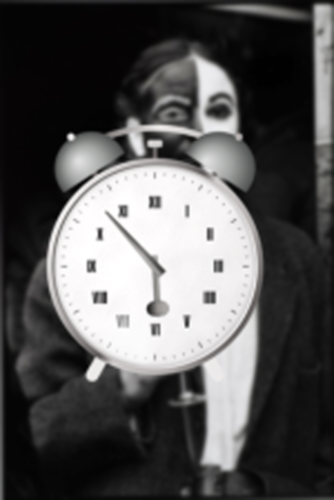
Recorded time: **5:53**
